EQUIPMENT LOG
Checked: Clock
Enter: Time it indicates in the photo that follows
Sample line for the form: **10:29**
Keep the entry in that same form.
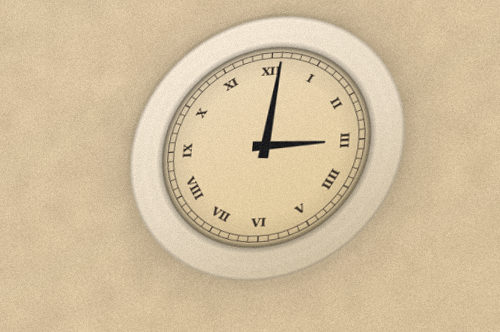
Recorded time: **3:01**
